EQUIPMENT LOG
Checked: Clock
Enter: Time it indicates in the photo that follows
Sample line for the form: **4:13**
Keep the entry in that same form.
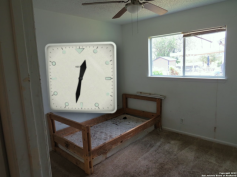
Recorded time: **12:32**
